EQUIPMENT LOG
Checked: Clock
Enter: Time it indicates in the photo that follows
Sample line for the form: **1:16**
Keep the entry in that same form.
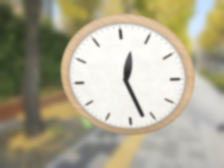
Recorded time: **12:27**
